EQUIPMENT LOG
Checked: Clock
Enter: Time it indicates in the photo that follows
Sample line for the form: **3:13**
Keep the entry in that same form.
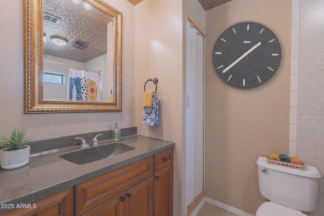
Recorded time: **1:38**
